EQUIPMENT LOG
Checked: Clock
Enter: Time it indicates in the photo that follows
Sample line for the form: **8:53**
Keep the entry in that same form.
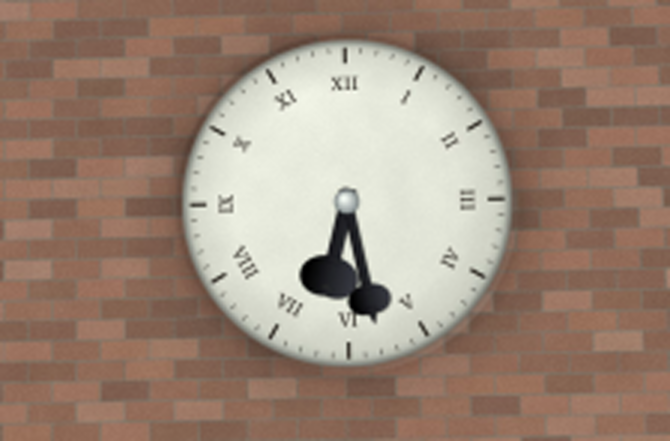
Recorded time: **6:28**
